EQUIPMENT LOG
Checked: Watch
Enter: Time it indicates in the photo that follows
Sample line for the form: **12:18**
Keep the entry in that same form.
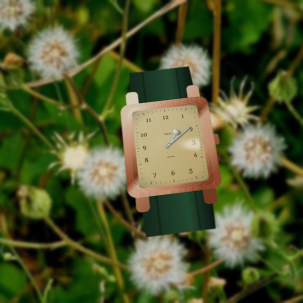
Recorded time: **1:09**
